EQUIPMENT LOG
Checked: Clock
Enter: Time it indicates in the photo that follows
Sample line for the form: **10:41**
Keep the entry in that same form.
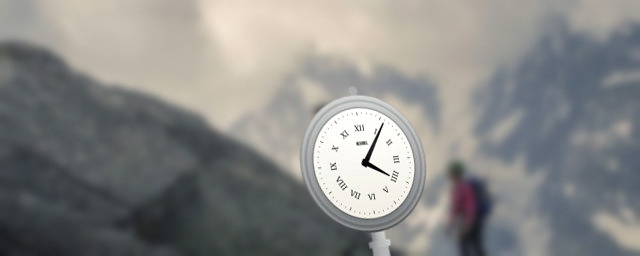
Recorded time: **4:06**
